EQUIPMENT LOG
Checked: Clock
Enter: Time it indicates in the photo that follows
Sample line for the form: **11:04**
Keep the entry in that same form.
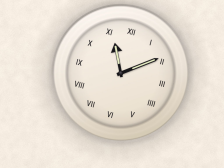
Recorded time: **11:09**
